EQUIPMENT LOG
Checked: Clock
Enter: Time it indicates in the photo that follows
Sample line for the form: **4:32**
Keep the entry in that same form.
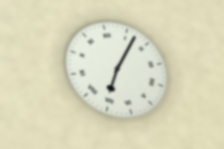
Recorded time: **7:07**
